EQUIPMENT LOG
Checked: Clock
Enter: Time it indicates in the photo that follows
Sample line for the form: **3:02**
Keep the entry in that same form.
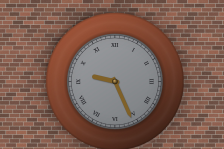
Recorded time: **9:26**
